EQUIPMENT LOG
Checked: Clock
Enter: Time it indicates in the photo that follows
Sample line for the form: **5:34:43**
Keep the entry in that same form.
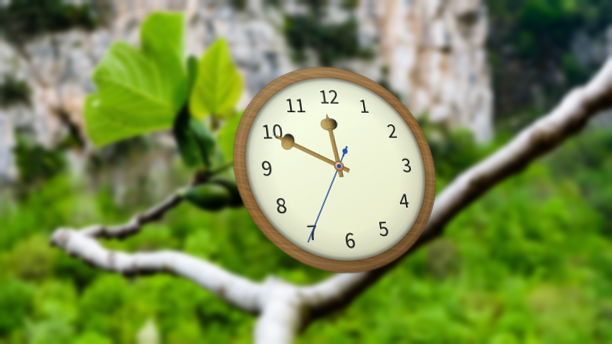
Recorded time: **11:49:35**
